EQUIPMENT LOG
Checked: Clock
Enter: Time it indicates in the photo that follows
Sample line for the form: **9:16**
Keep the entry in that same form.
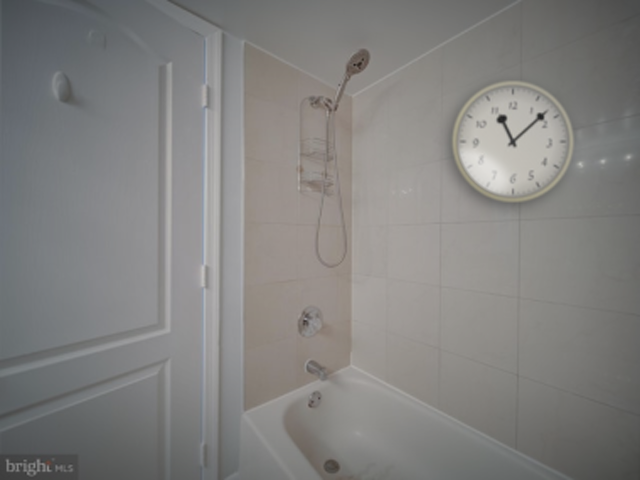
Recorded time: **11:08**
